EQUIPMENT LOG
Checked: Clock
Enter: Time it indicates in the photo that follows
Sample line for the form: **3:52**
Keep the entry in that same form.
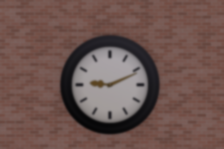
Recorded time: **9:11**
